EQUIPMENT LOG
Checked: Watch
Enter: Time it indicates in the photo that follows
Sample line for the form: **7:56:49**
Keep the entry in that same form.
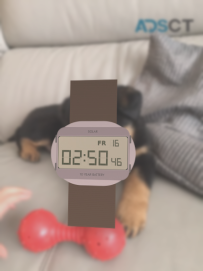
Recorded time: **2:50:46**
